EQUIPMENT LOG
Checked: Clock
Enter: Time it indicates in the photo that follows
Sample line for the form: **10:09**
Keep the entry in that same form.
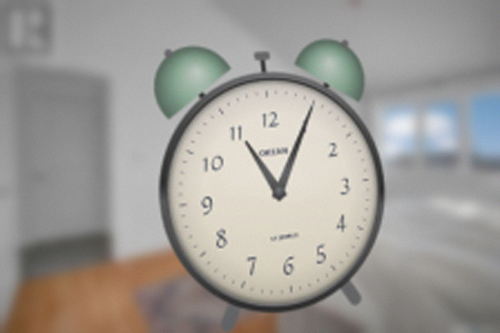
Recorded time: **11:05**
